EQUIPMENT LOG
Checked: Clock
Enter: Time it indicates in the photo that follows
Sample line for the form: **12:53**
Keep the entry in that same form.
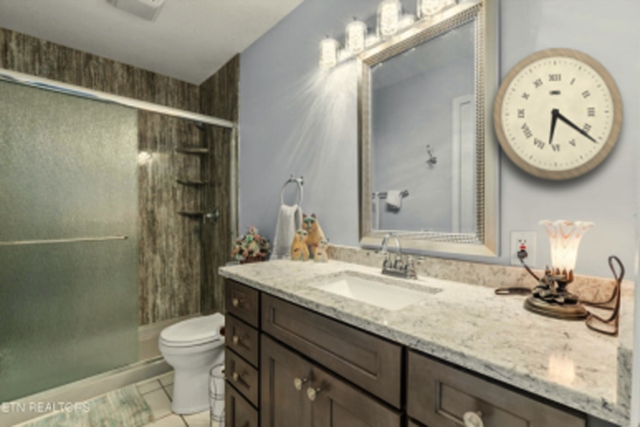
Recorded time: **6:21**
